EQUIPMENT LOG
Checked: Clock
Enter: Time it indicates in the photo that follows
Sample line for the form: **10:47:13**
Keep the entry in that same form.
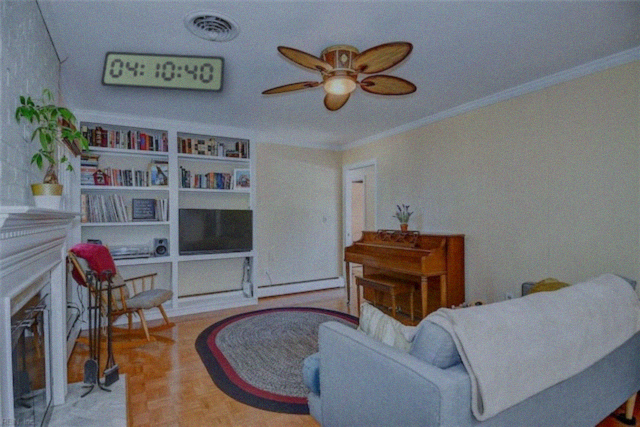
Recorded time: **4:10:40**
